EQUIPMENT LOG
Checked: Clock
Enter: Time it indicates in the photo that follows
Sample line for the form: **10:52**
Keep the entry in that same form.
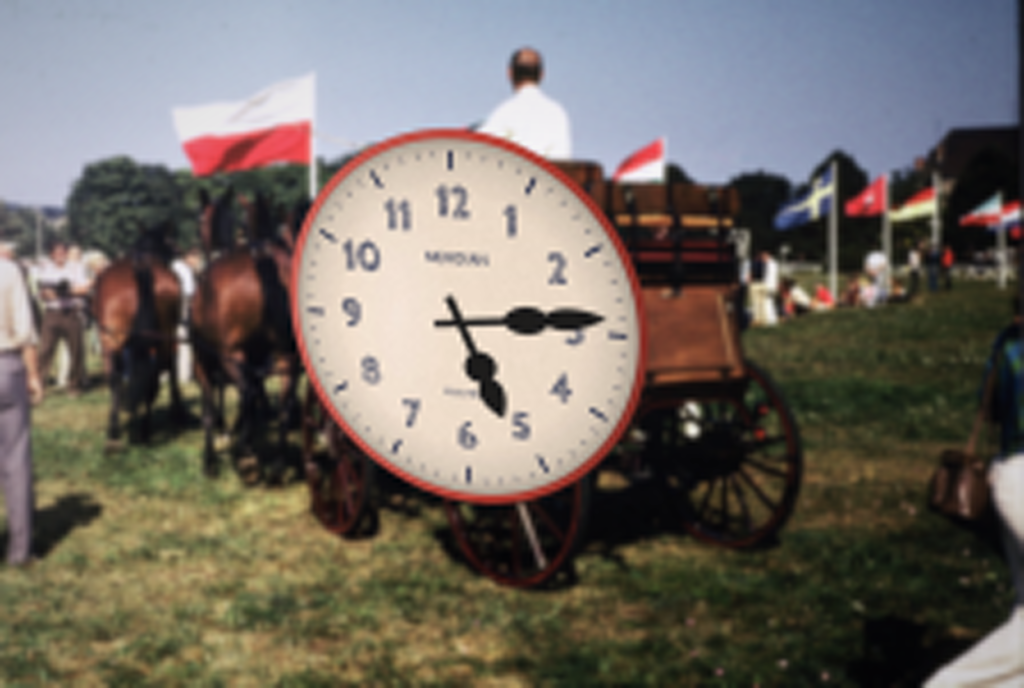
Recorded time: **5:14**
